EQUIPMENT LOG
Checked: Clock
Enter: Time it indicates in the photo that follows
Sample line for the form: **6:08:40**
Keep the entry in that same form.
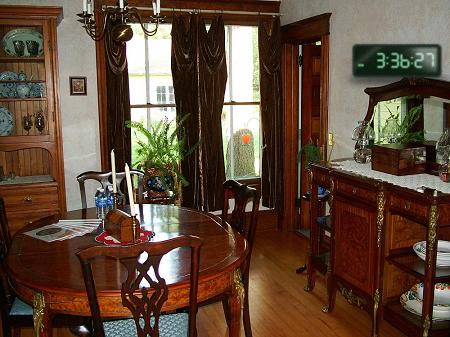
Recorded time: **3:36:27**
